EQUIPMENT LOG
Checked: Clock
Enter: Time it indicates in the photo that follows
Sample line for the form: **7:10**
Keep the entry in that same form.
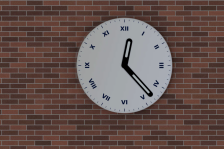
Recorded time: **12:23**
